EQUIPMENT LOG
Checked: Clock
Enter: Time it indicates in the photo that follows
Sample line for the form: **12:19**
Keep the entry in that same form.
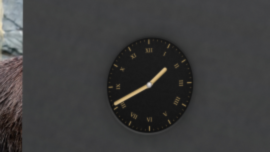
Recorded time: **1:41**
